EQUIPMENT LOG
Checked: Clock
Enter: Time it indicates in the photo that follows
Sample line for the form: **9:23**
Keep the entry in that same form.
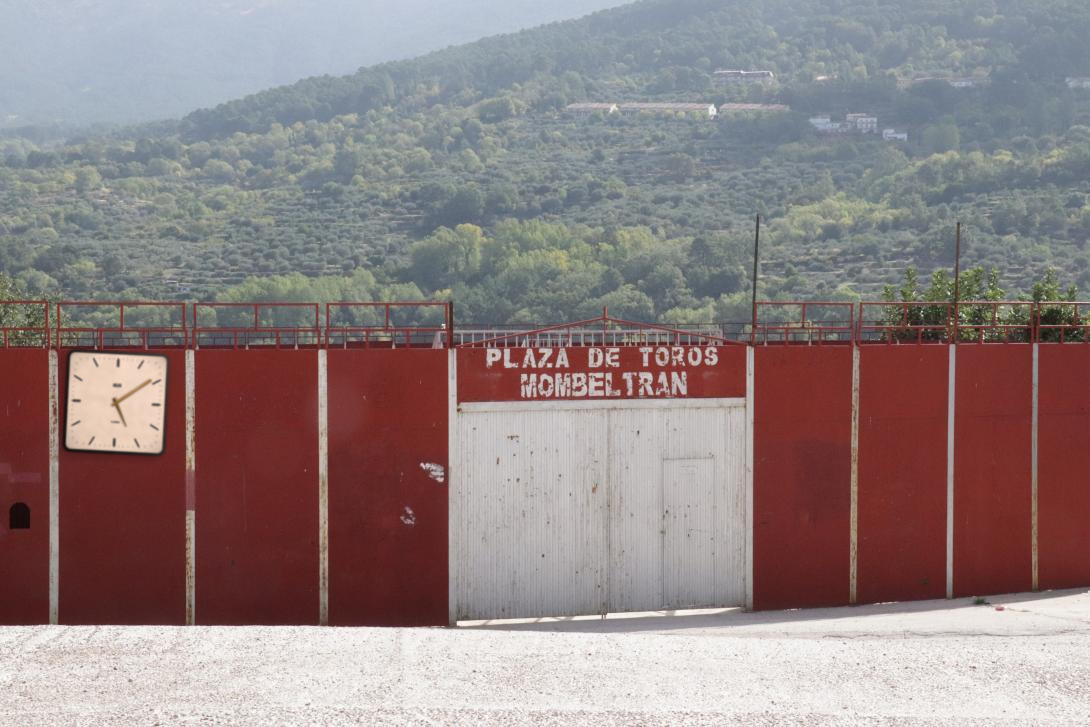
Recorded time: **5:09**
